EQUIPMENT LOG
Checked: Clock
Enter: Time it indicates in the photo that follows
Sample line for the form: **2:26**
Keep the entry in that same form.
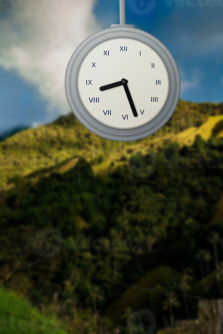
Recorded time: **8:27**
